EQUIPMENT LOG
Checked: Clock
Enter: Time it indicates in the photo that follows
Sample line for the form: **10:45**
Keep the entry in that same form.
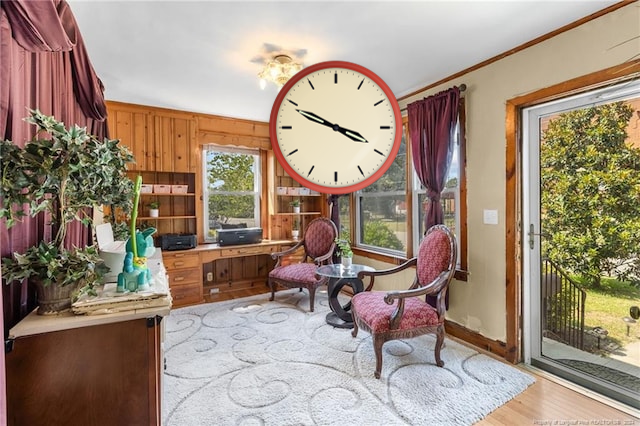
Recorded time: **3:49**
